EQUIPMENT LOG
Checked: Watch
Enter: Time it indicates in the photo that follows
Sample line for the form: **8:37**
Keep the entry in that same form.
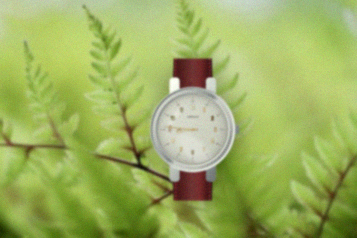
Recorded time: **8:46**
